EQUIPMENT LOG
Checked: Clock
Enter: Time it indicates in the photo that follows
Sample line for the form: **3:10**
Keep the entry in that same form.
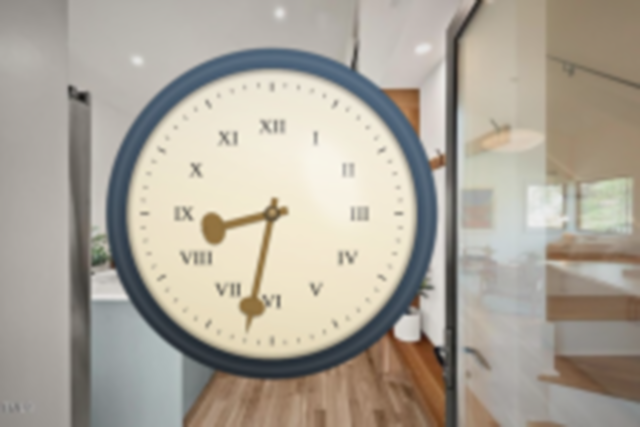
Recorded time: **8:32**
